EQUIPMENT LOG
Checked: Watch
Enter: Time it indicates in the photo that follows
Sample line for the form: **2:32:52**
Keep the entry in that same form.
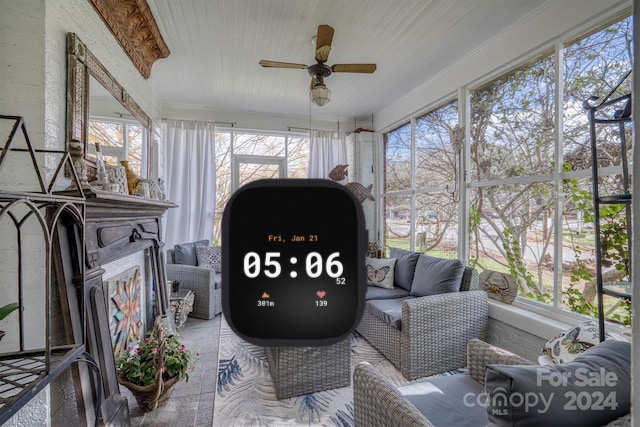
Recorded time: **5:06:52**
